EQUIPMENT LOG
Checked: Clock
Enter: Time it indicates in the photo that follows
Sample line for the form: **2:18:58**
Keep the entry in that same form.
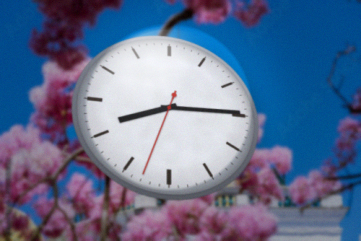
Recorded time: **8:14:33**
